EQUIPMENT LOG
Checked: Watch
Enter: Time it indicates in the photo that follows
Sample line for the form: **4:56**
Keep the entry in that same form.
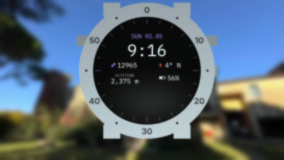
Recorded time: **9:16**
